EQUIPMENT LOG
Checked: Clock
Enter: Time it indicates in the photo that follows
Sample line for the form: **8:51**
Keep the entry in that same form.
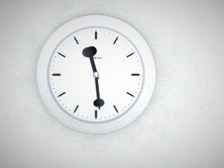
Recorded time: **11:29**
